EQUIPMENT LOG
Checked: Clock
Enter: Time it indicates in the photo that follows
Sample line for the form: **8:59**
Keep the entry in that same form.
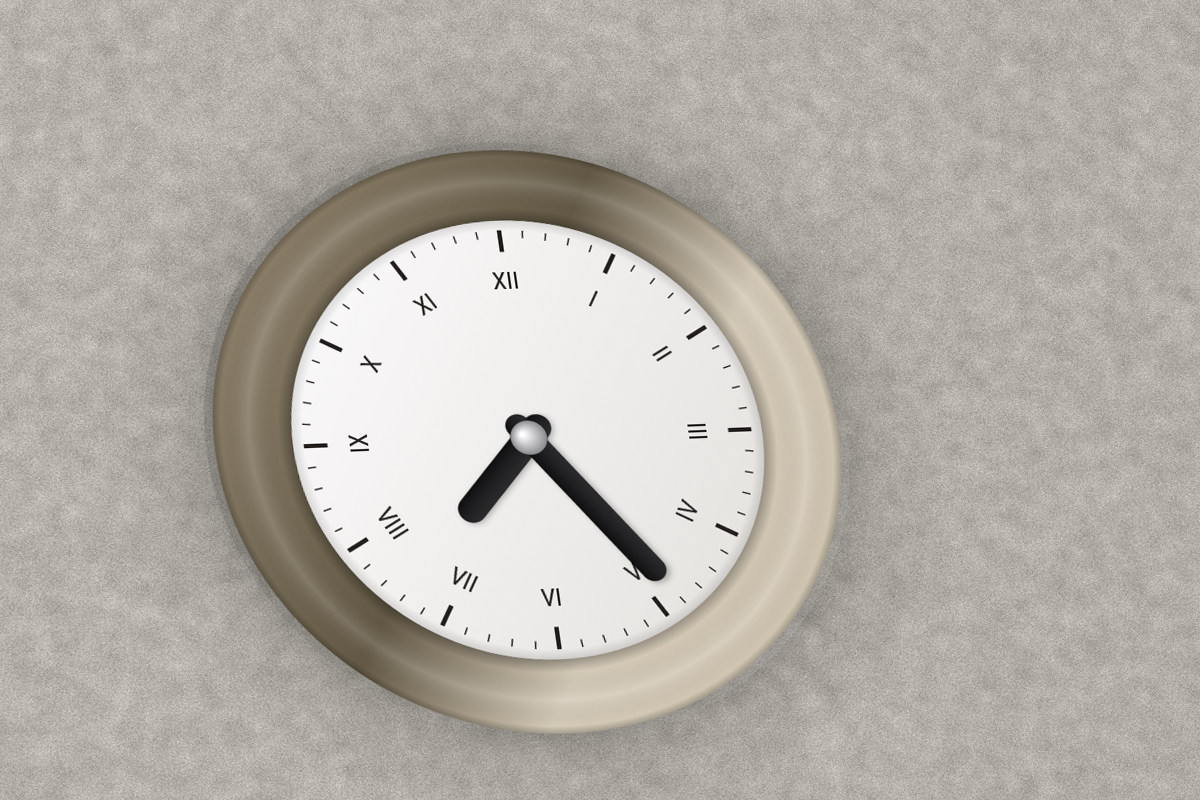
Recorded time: **7:24**
